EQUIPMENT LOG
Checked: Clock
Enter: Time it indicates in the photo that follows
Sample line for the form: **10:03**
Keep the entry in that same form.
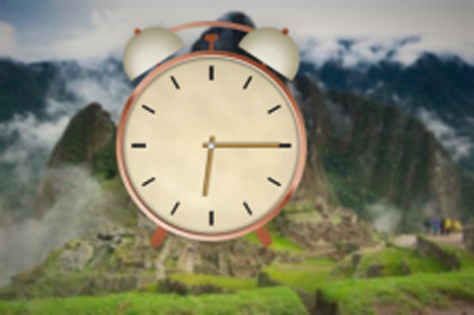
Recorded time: **6:15**
